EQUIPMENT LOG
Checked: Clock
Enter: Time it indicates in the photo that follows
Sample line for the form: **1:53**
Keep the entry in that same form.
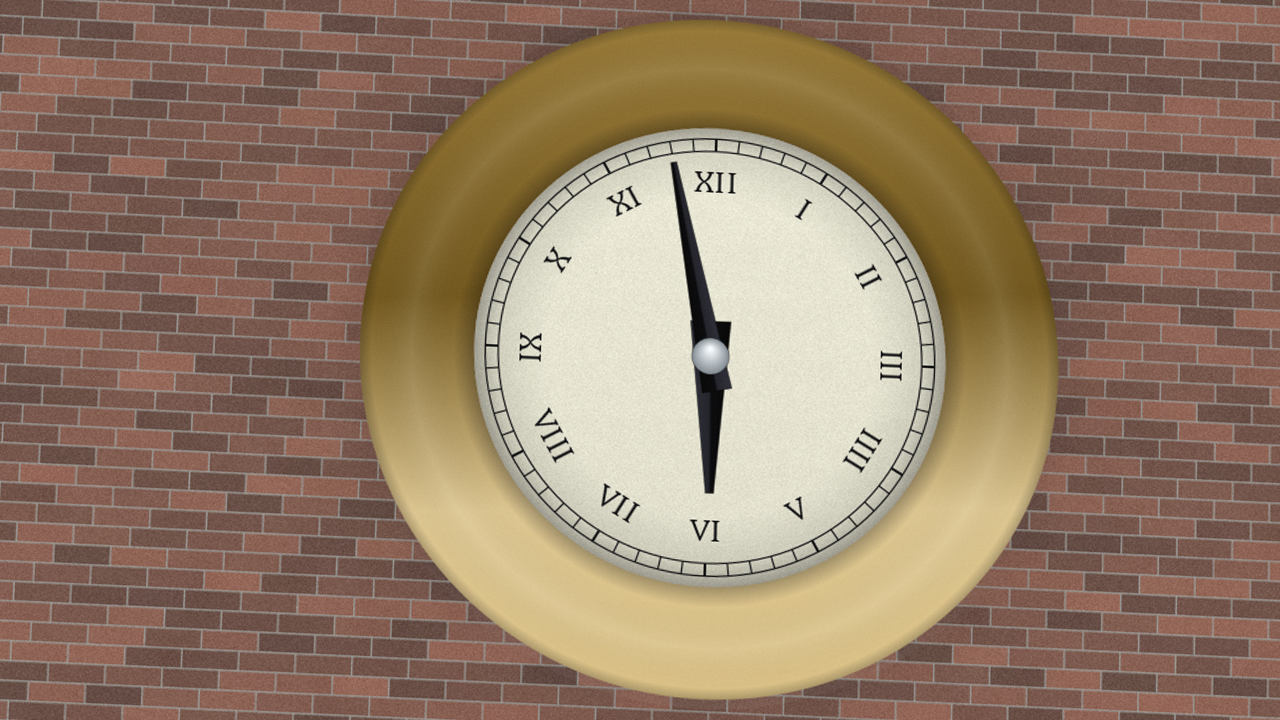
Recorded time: **5:58**
